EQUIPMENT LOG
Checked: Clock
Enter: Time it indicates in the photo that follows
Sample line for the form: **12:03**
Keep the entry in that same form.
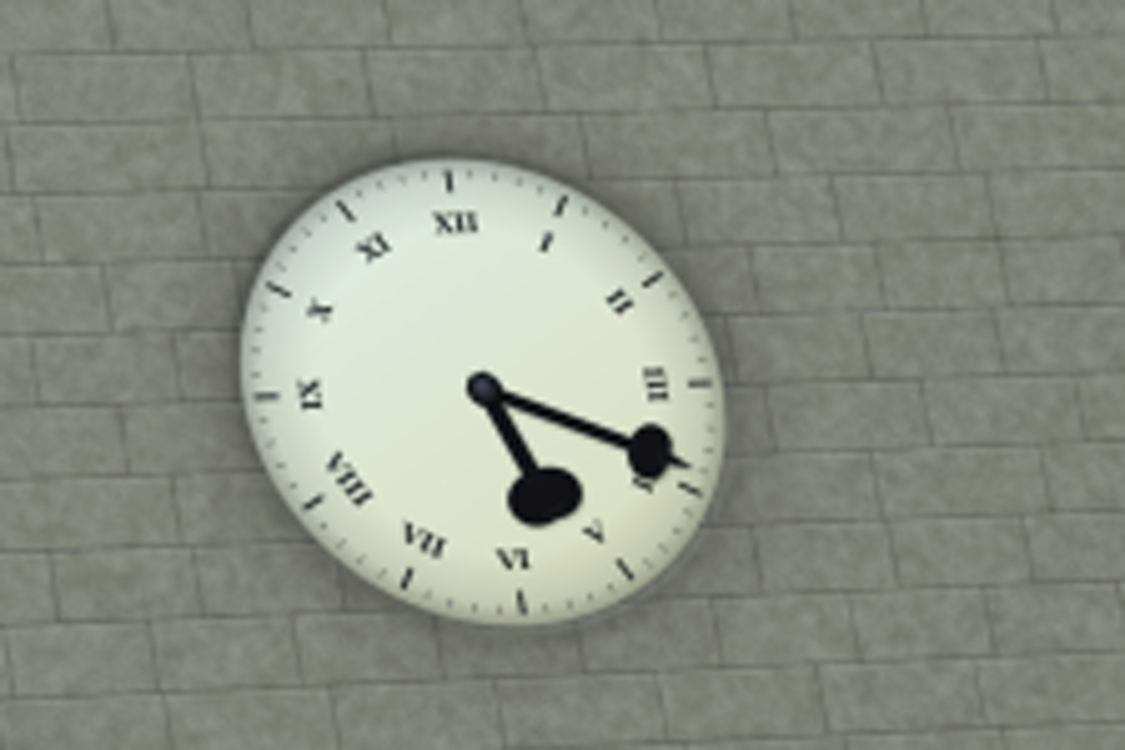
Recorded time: **5:19**
